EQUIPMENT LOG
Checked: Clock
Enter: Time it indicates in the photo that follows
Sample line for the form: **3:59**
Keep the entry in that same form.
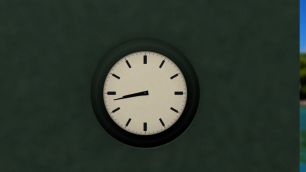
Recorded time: **8:43**
